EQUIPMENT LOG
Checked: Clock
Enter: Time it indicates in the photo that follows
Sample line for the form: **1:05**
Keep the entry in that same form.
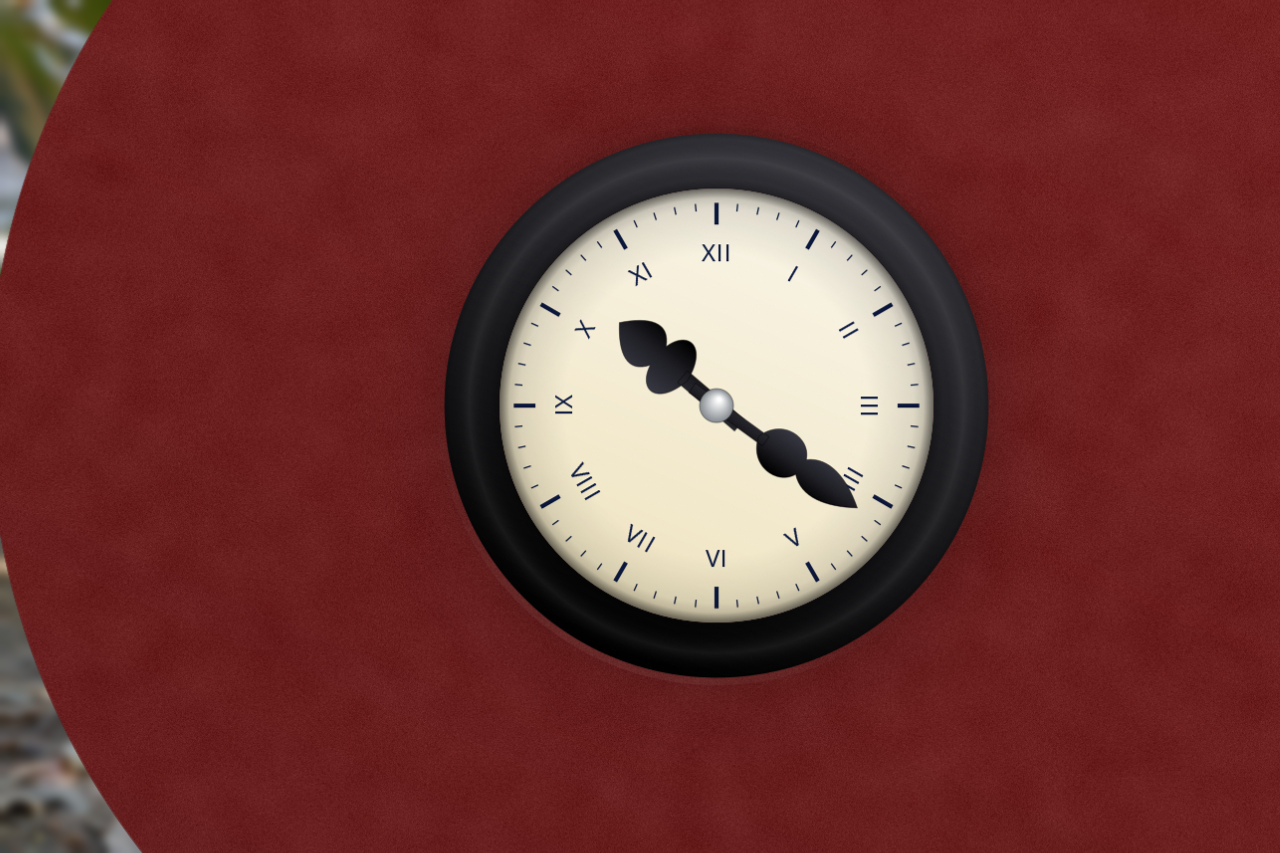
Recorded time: **10:21**
